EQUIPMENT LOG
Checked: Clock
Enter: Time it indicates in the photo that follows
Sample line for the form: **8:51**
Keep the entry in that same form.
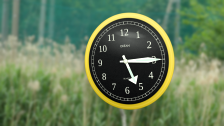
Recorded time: **5:15**
